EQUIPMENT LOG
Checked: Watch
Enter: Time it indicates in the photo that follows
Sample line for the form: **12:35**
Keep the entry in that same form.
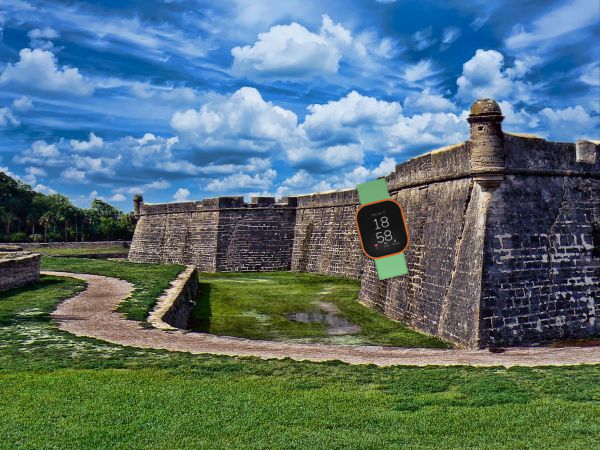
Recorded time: **18:58**
